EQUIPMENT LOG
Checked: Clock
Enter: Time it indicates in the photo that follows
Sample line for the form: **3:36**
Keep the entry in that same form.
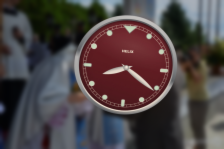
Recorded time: **8:21**
